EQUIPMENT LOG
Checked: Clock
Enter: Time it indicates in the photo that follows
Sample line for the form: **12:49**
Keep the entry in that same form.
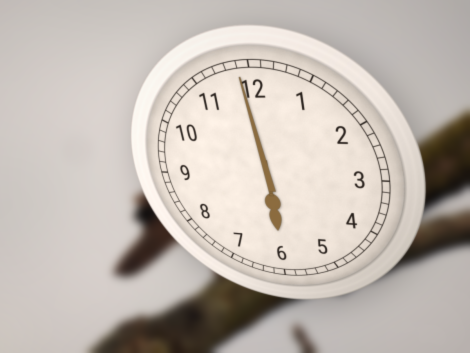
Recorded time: **5:59**
